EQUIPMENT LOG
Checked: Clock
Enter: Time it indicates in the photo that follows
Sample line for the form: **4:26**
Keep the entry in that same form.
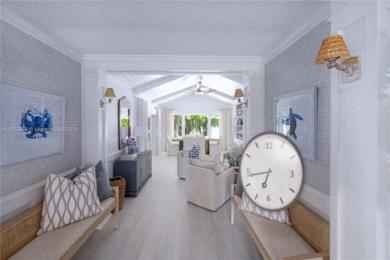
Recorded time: **6:43**
